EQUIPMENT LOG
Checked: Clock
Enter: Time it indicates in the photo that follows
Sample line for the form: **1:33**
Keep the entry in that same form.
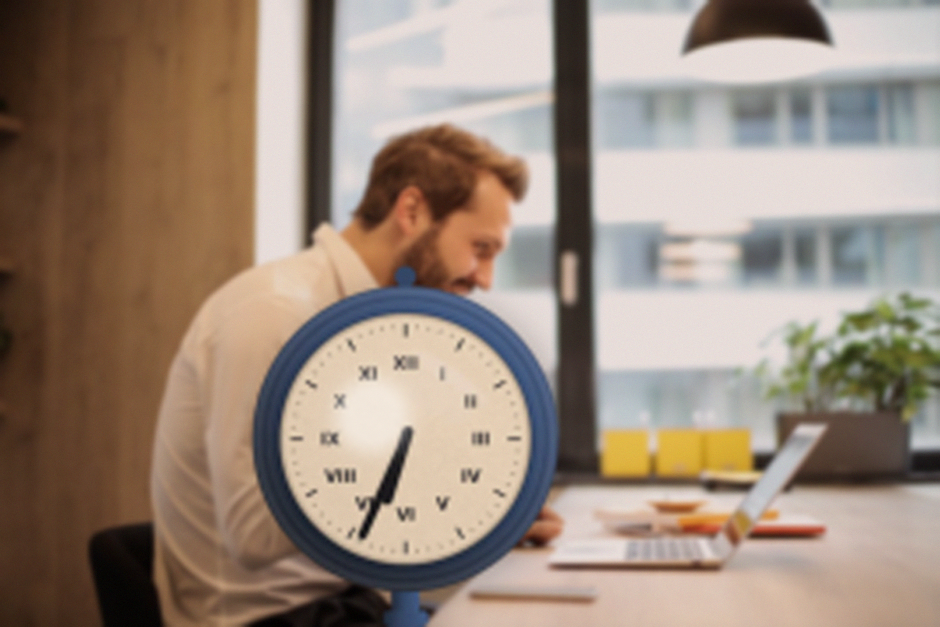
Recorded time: **6:34**
